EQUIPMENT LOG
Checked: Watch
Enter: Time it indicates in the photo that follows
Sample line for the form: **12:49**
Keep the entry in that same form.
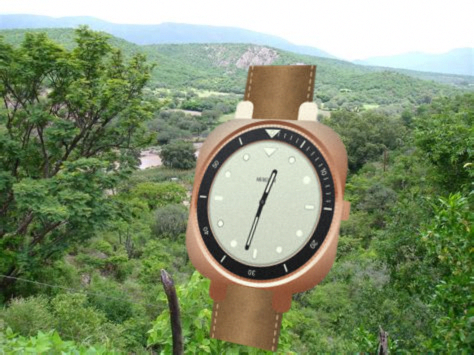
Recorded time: **12:32**
